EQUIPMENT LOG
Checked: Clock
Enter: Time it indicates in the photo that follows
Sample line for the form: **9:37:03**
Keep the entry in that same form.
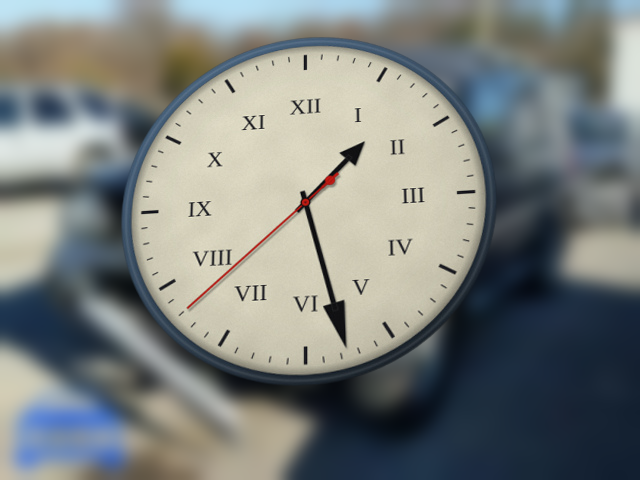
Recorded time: **1:27:38**
